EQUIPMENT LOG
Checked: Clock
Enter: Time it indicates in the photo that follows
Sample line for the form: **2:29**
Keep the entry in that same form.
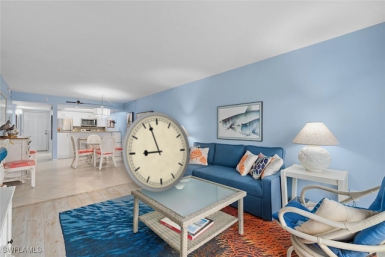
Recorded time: **8:57**
